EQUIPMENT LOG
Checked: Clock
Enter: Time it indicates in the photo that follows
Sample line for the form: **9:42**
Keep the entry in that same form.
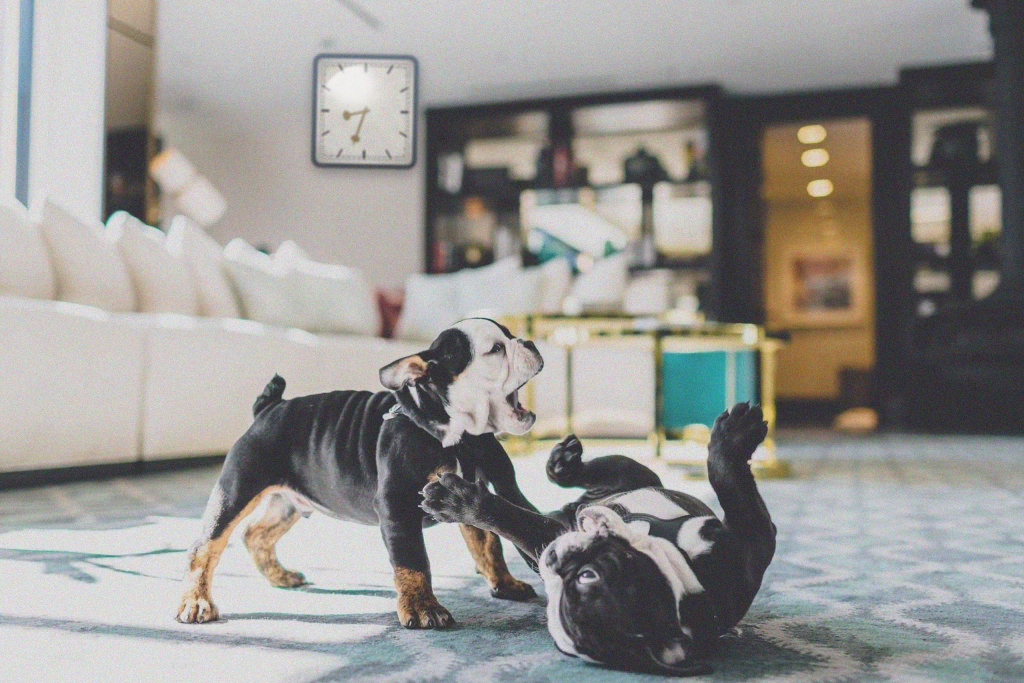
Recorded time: **8:33**
